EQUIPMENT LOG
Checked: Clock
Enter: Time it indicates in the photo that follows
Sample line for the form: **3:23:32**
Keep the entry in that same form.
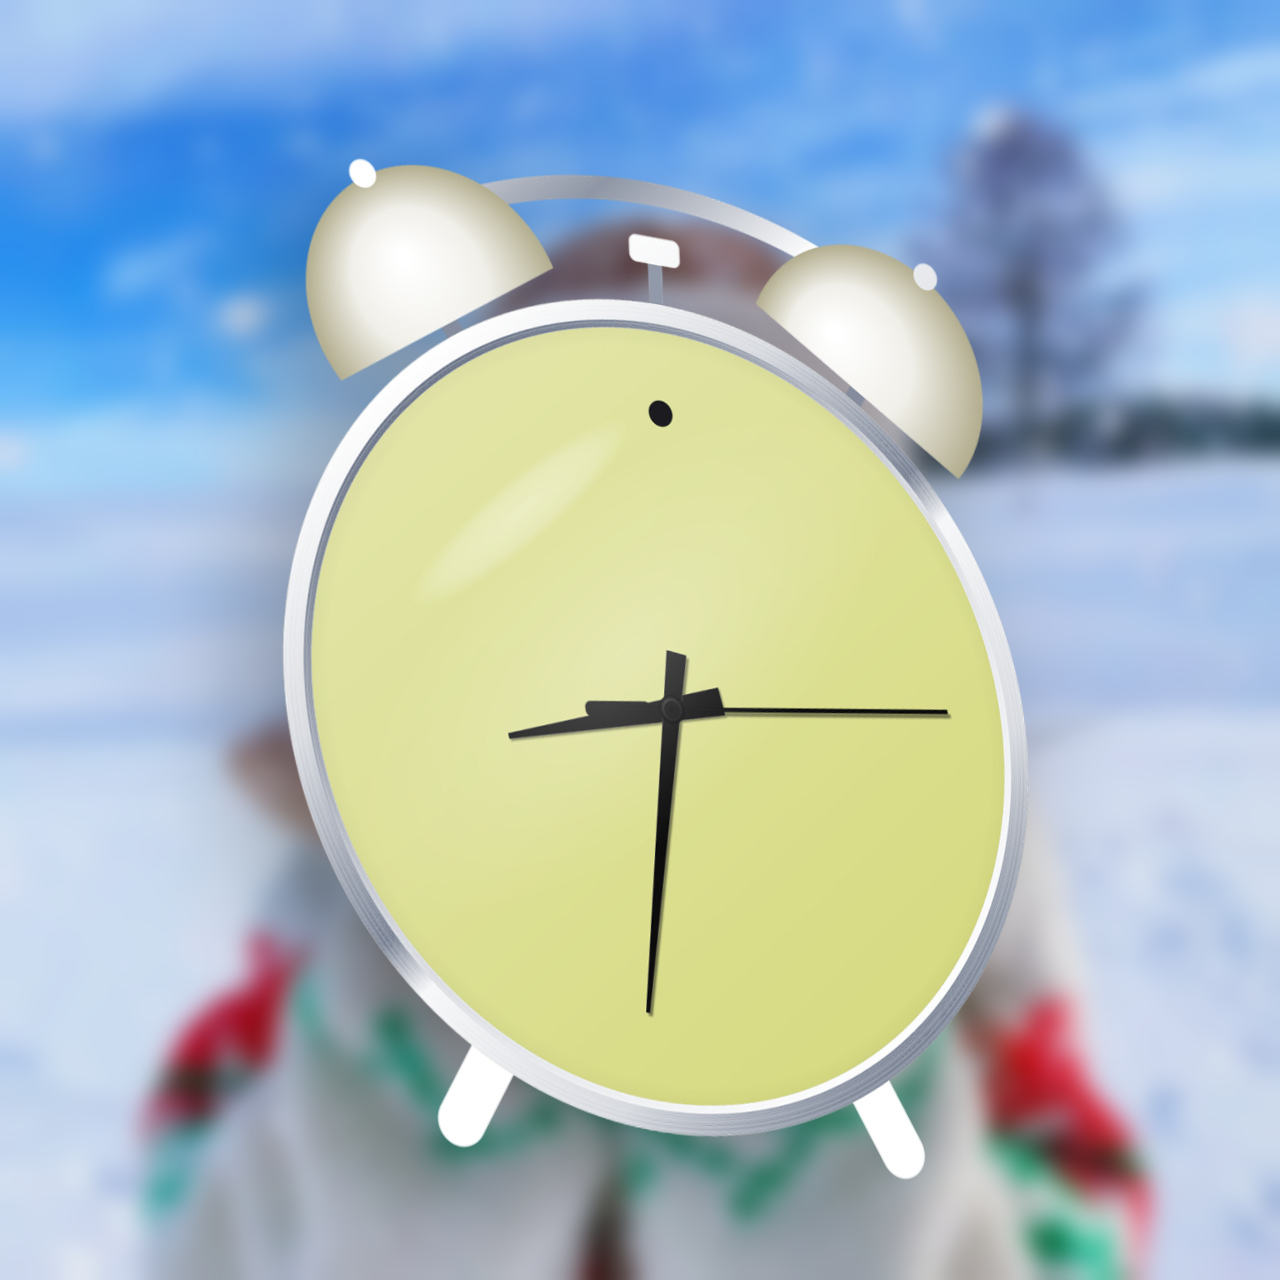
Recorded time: **8:31:14**
